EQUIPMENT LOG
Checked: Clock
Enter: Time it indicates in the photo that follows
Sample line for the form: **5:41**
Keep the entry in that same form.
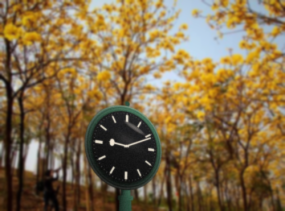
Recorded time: **9:11**
